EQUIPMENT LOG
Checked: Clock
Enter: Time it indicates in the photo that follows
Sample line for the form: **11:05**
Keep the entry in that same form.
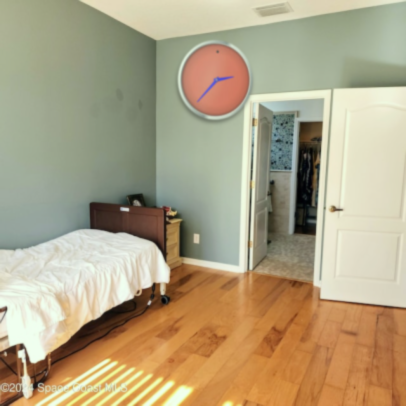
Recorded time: **2:37**
